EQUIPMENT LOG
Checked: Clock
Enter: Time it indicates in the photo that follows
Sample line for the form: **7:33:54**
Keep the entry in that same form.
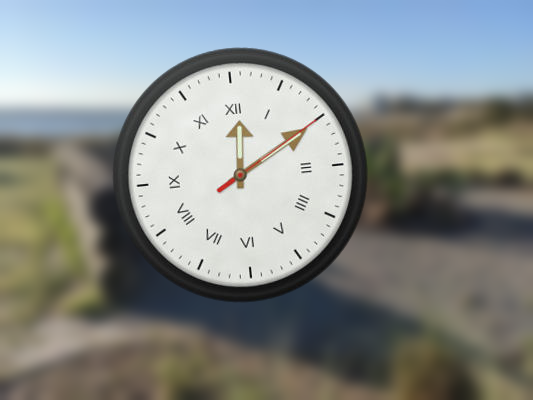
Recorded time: **12:10:10**
